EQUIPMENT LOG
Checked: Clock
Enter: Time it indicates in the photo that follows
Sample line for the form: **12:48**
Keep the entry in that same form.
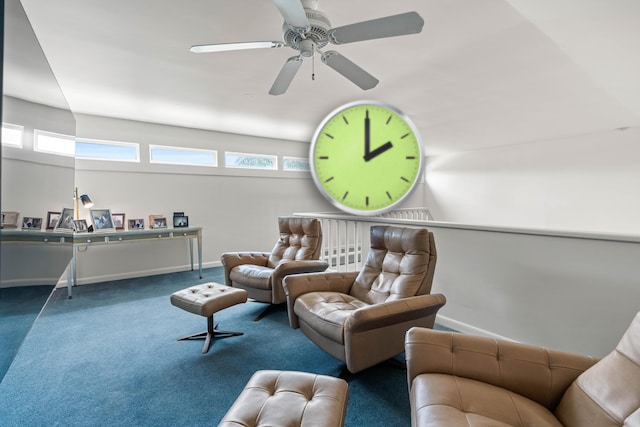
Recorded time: **2:00**
